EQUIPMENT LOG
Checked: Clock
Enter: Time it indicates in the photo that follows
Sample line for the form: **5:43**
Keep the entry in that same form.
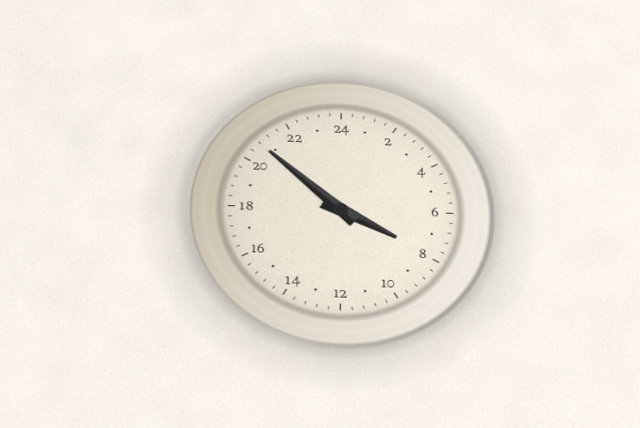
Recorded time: **7:52**
